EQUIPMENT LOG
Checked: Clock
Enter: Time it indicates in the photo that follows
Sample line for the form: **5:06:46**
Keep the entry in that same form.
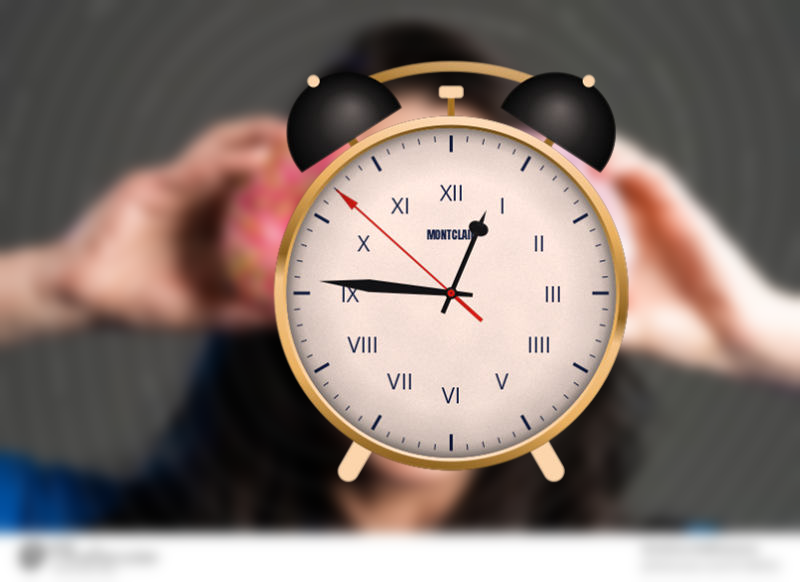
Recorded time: **12:45:52**
